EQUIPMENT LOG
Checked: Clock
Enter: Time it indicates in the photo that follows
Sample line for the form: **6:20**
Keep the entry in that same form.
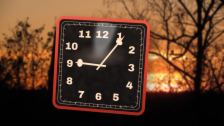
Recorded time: **9:06**
